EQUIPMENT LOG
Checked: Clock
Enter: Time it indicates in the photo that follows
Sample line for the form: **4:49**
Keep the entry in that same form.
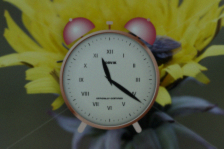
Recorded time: **11:21**
